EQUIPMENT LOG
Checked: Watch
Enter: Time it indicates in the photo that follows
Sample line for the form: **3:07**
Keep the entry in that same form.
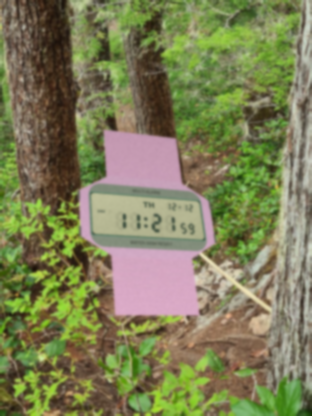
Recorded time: **11:21**
